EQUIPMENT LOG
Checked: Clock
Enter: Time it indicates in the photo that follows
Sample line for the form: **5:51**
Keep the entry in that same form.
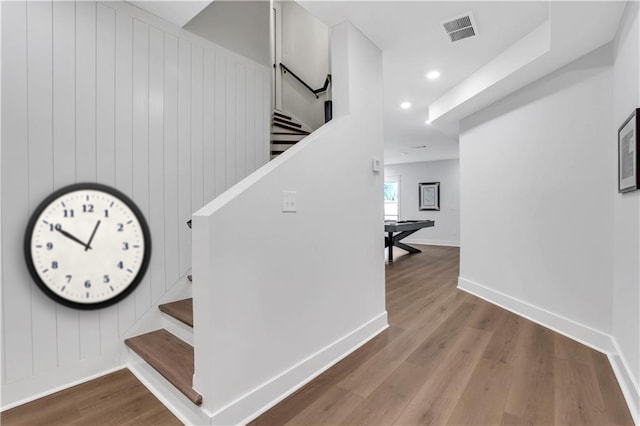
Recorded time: **12:50**
